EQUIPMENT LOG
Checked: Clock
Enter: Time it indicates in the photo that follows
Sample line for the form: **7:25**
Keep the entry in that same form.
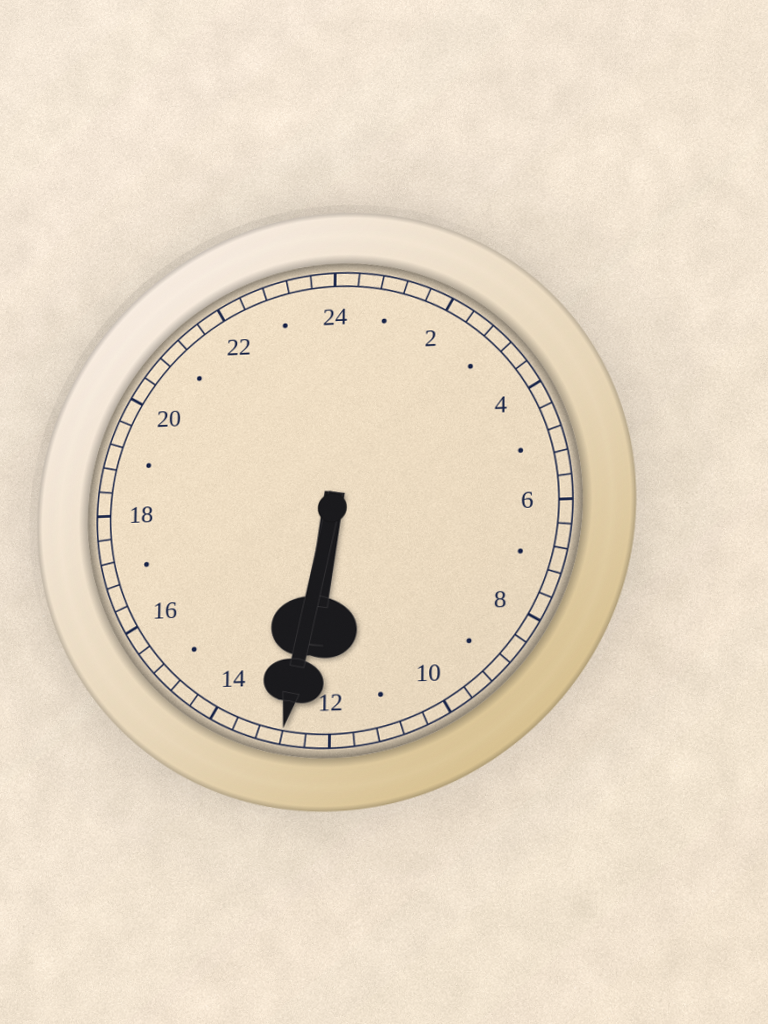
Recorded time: **12:32**
